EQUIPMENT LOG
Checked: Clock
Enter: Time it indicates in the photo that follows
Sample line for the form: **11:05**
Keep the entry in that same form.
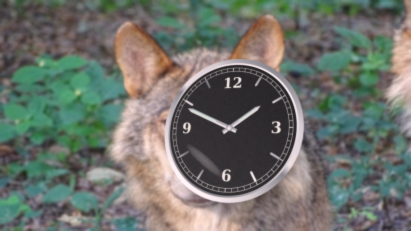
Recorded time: **1:49**
